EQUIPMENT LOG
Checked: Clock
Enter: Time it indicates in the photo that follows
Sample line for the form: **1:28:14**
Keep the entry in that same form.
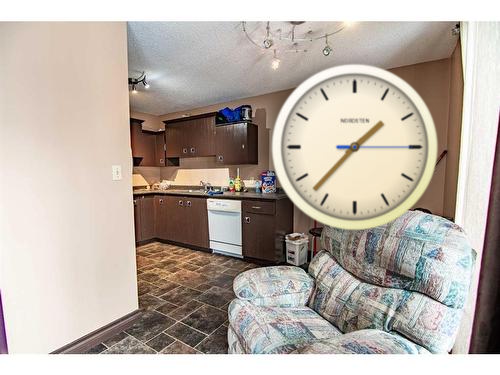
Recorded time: **1:37:15**
